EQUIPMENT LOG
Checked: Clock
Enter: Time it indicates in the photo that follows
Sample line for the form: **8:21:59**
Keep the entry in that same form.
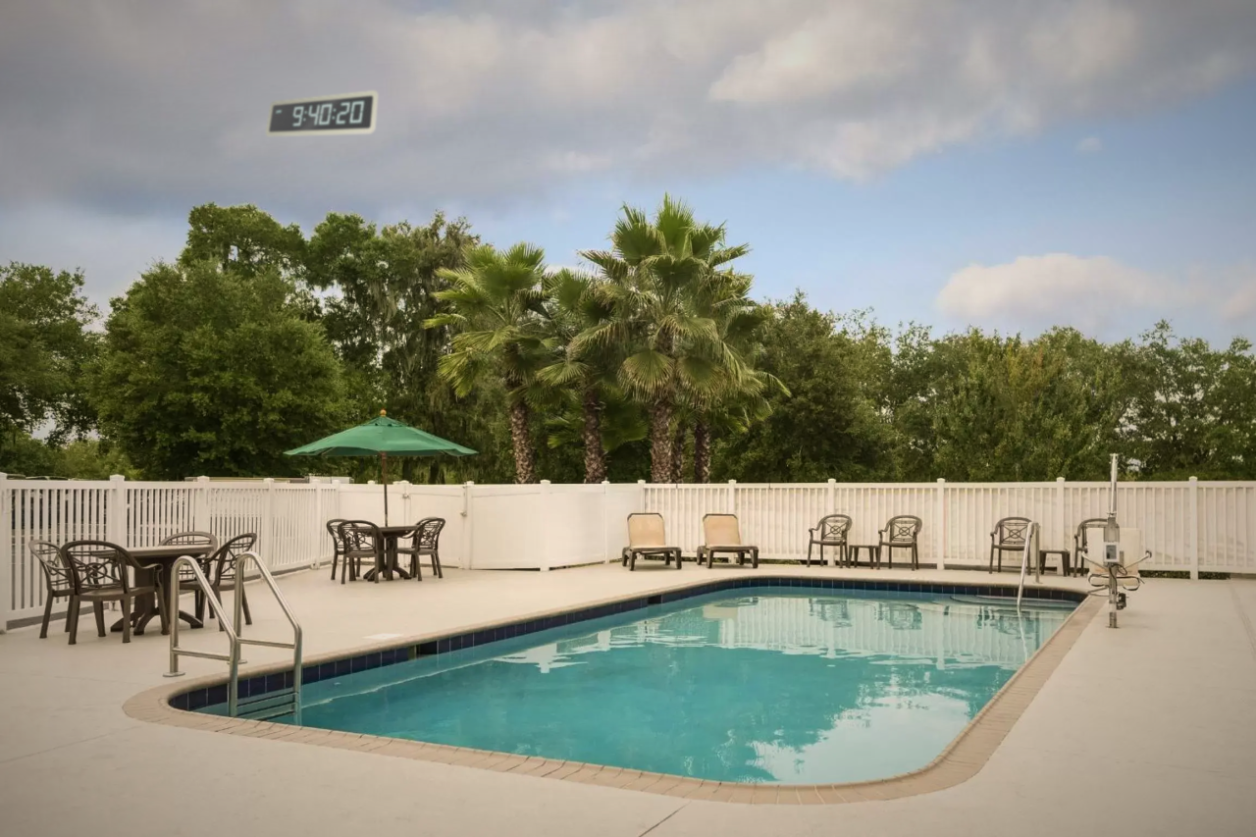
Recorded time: **9:40:20**
